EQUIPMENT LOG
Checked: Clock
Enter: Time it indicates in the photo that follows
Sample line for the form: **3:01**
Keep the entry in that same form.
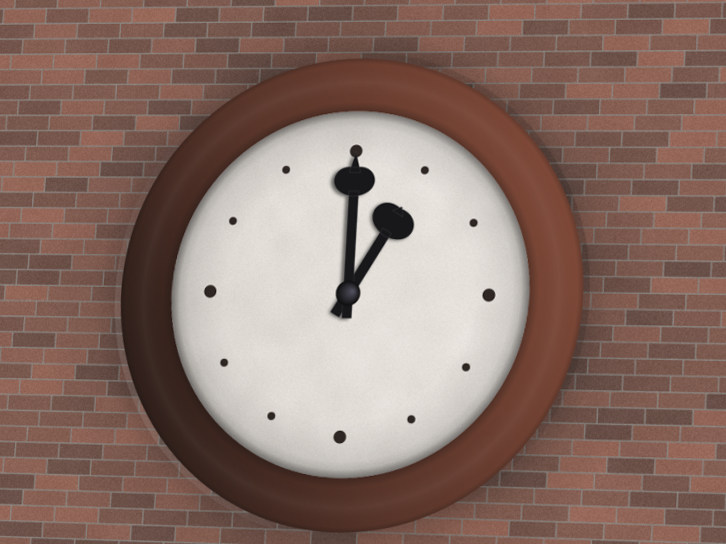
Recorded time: **1:00**
